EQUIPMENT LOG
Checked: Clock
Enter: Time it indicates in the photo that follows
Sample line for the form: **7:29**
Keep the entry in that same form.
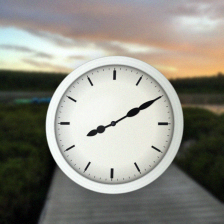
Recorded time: **8:10**
